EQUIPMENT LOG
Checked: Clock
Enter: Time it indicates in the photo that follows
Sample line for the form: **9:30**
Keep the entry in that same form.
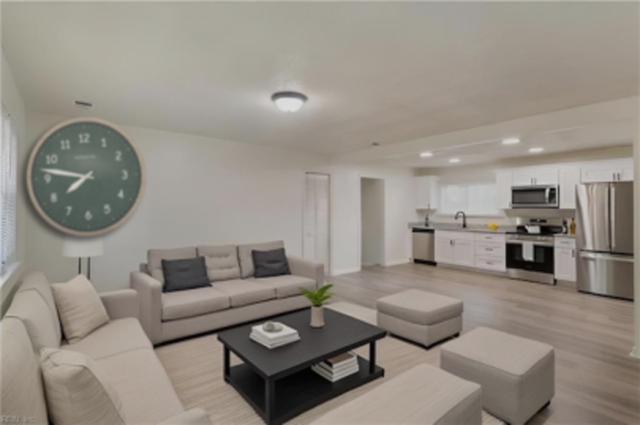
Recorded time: **7:47**
